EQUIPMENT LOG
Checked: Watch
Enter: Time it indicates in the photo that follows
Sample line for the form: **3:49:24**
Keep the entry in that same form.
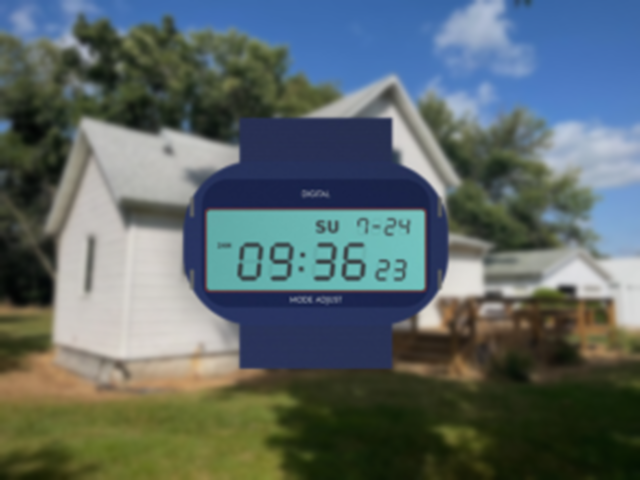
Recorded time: **9:36:23**
